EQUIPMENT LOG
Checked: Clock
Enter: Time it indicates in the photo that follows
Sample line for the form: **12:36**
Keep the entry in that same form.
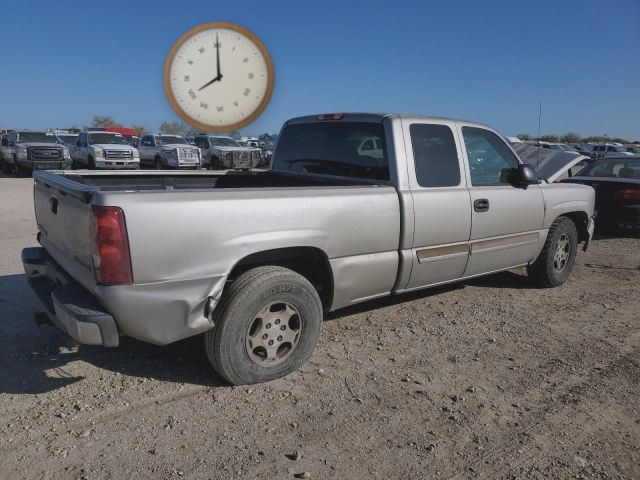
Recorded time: **8:00**
